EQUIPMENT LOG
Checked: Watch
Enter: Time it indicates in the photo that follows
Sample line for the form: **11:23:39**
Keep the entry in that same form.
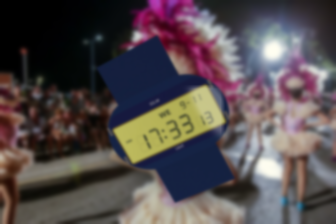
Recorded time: **17:33:13**
